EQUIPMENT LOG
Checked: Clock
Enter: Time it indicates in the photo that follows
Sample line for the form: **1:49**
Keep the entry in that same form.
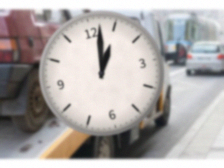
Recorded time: **1:02**
